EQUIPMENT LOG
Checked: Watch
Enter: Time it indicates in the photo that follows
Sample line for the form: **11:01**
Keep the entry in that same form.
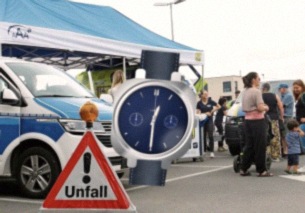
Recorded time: **12:30**
